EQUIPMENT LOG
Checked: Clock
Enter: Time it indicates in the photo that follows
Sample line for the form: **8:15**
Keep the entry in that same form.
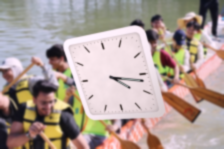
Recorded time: **4:17**
